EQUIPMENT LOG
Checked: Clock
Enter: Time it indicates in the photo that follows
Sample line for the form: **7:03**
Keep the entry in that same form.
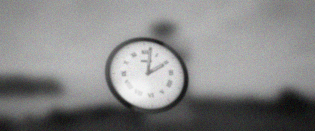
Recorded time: **2:02**
